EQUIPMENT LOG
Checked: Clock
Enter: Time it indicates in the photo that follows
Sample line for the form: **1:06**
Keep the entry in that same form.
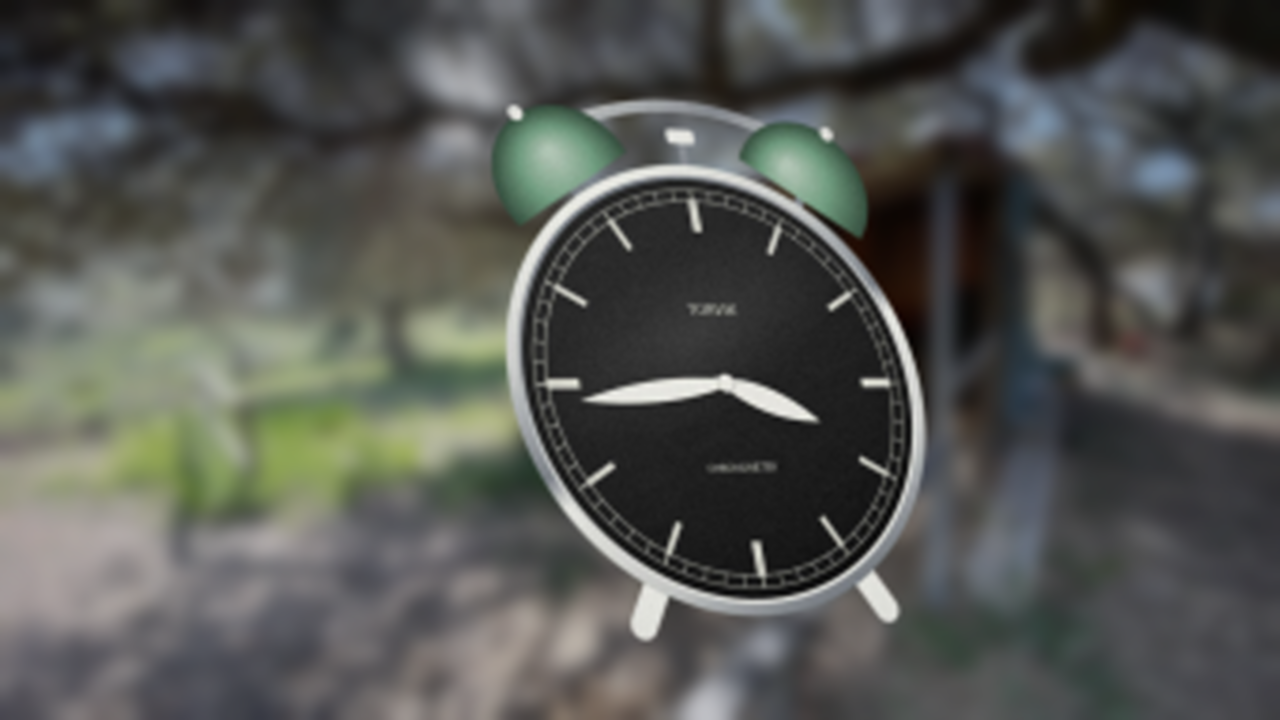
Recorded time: **3:44**
